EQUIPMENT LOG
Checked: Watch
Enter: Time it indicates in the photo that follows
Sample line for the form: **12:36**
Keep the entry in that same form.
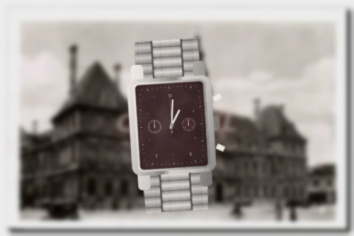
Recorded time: **1:01**
